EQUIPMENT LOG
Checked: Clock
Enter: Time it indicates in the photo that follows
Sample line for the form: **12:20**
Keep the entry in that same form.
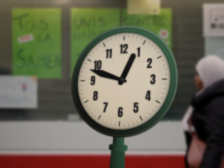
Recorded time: **12:48**
